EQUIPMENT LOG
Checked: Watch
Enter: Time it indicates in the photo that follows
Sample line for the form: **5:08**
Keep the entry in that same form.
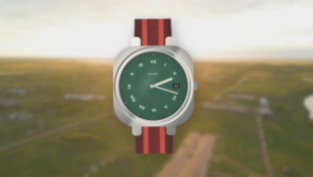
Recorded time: **2:18**
